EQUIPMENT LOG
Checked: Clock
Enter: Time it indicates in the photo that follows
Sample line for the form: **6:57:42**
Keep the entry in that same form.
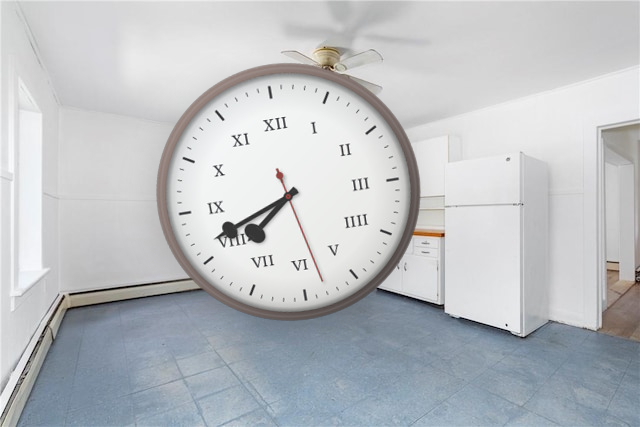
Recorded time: **7:41:28**
